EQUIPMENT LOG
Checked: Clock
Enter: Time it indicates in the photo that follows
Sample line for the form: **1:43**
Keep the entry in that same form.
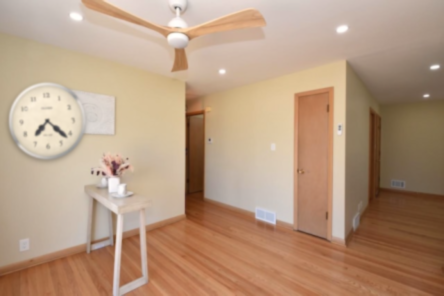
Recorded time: **7:22**
